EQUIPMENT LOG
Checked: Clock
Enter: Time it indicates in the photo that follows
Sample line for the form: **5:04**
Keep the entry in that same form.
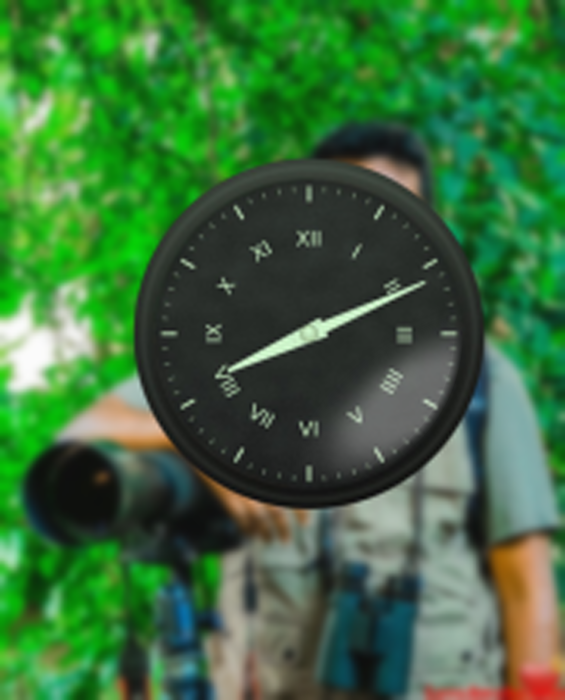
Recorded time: **8:11**
